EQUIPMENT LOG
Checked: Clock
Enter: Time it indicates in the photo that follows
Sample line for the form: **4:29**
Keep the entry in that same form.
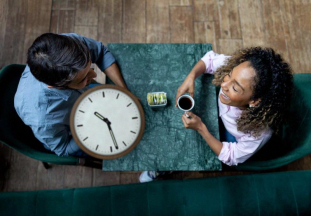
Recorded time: **10:28**
